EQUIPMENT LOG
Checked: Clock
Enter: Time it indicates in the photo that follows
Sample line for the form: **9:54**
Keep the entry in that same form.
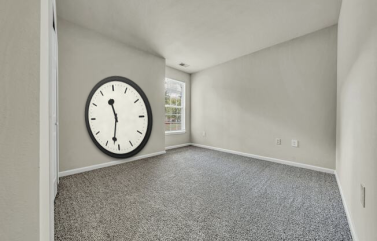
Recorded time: **11:32**
